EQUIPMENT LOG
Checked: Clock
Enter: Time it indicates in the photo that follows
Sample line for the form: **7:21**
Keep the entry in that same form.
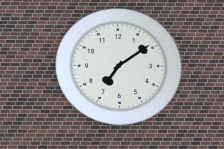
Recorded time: **7:09**
